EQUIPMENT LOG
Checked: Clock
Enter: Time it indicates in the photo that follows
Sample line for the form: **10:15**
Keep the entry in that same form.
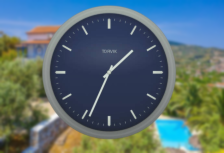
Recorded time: **1:34**
